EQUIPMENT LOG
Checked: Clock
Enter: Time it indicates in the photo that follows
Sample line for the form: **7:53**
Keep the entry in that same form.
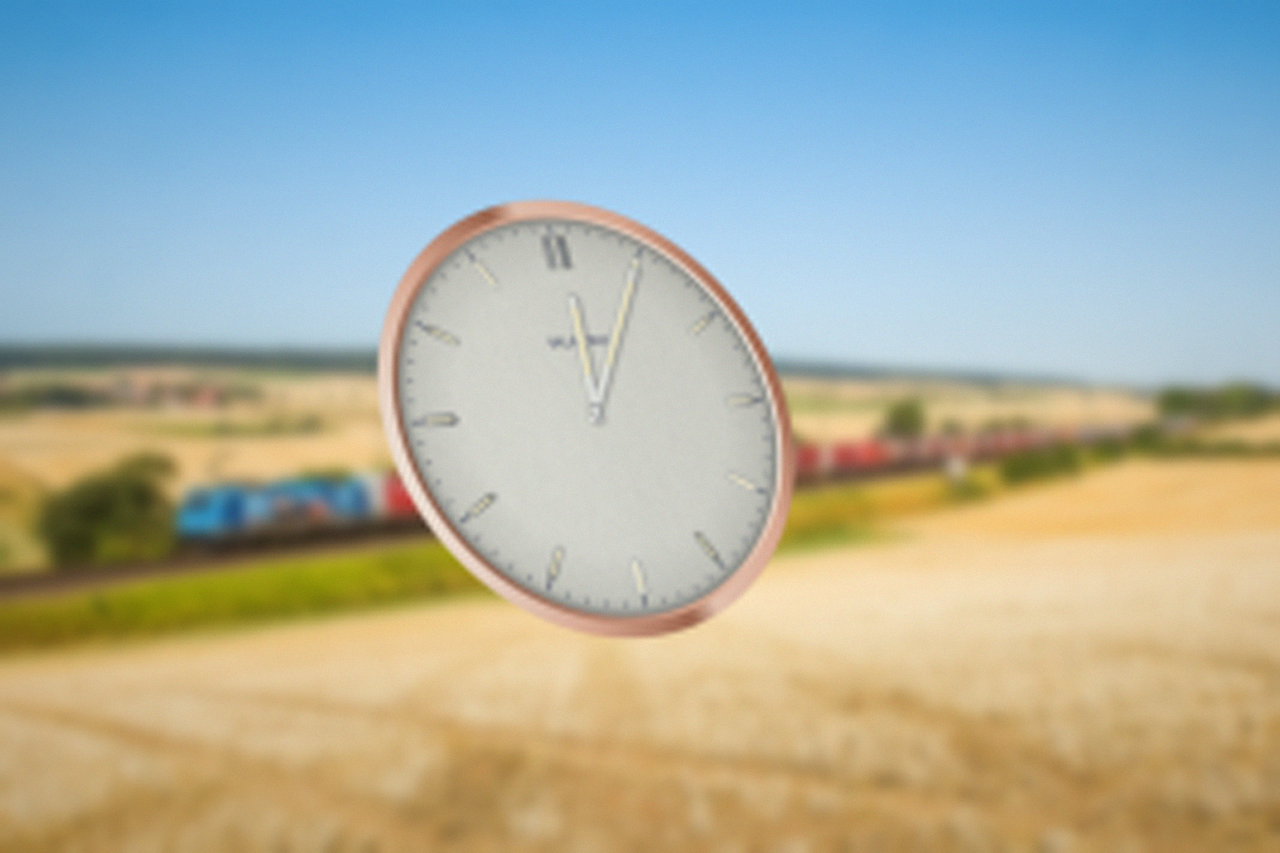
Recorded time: **12:05**
